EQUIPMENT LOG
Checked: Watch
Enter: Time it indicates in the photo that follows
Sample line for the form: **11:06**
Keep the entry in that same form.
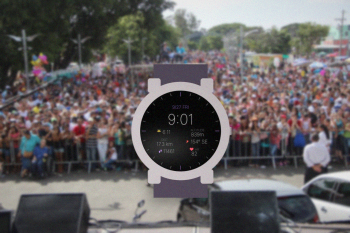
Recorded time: **9:01**
